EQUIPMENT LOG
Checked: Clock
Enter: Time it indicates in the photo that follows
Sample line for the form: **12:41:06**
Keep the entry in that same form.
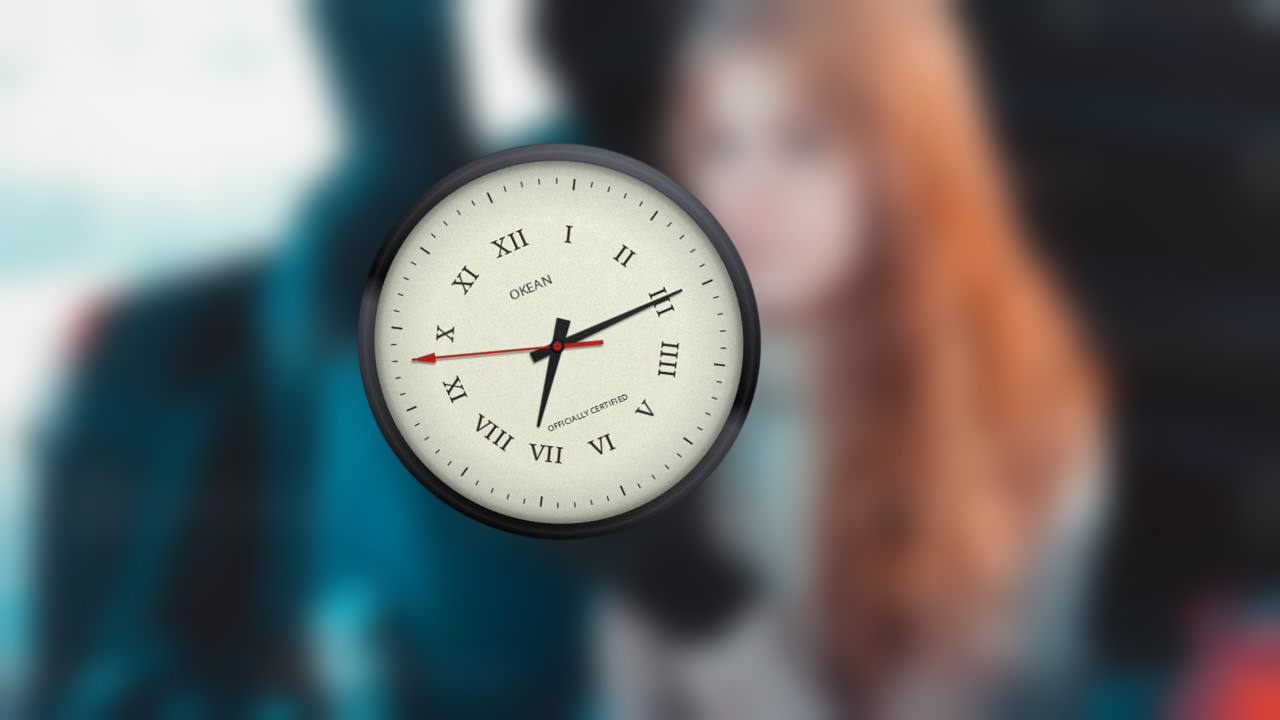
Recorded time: **7:14:48**
